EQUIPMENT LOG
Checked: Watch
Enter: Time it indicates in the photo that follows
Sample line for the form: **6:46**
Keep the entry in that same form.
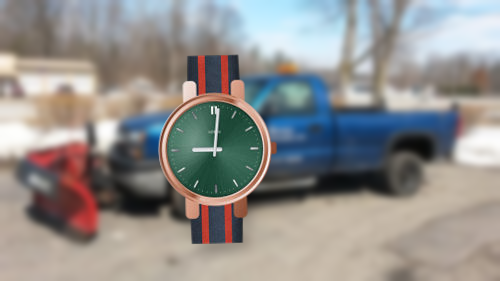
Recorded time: **9:01**
